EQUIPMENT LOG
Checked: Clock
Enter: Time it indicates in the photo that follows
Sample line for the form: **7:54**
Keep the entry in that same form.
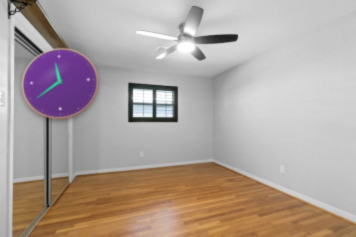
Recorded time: **11:39**
